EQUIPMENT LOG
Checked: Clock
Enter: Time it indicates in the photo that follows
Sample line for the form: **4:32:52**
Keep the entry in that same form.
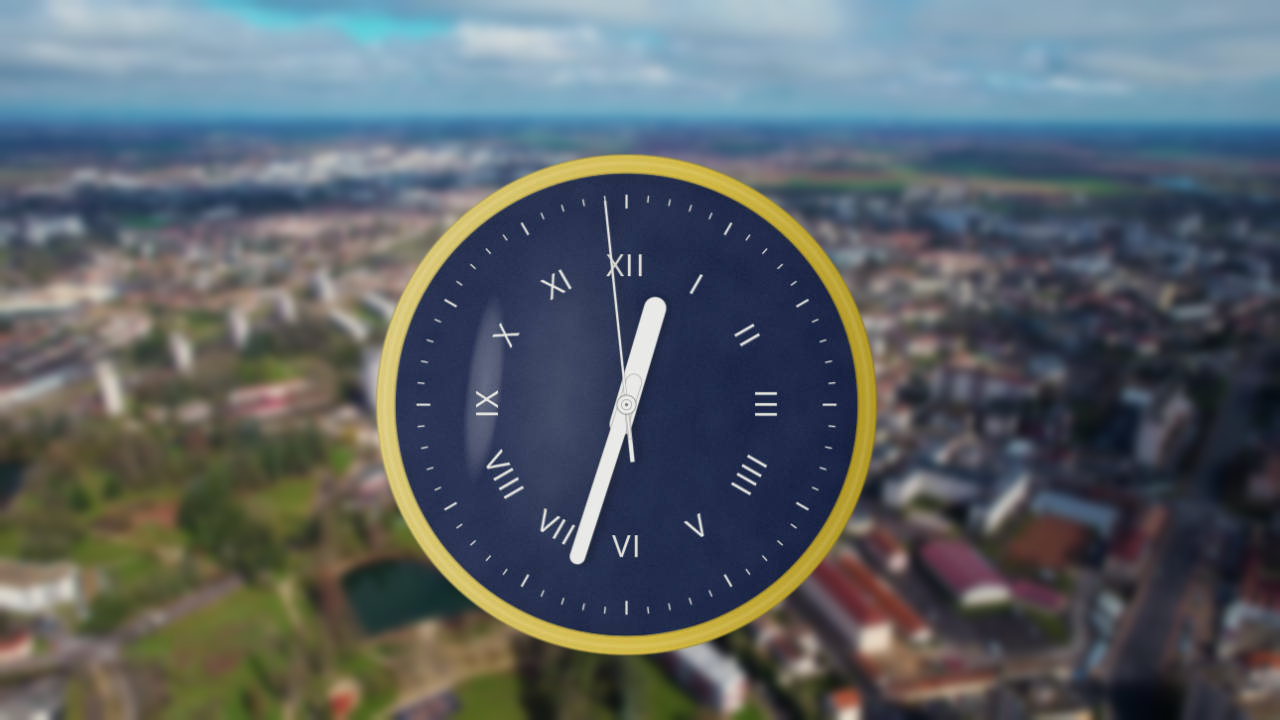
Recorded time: **12:32:59**
